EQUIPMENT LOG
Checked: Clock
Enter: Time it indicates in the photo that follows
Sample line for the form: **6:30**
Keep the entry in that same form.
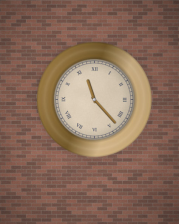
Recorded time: **11:23**
